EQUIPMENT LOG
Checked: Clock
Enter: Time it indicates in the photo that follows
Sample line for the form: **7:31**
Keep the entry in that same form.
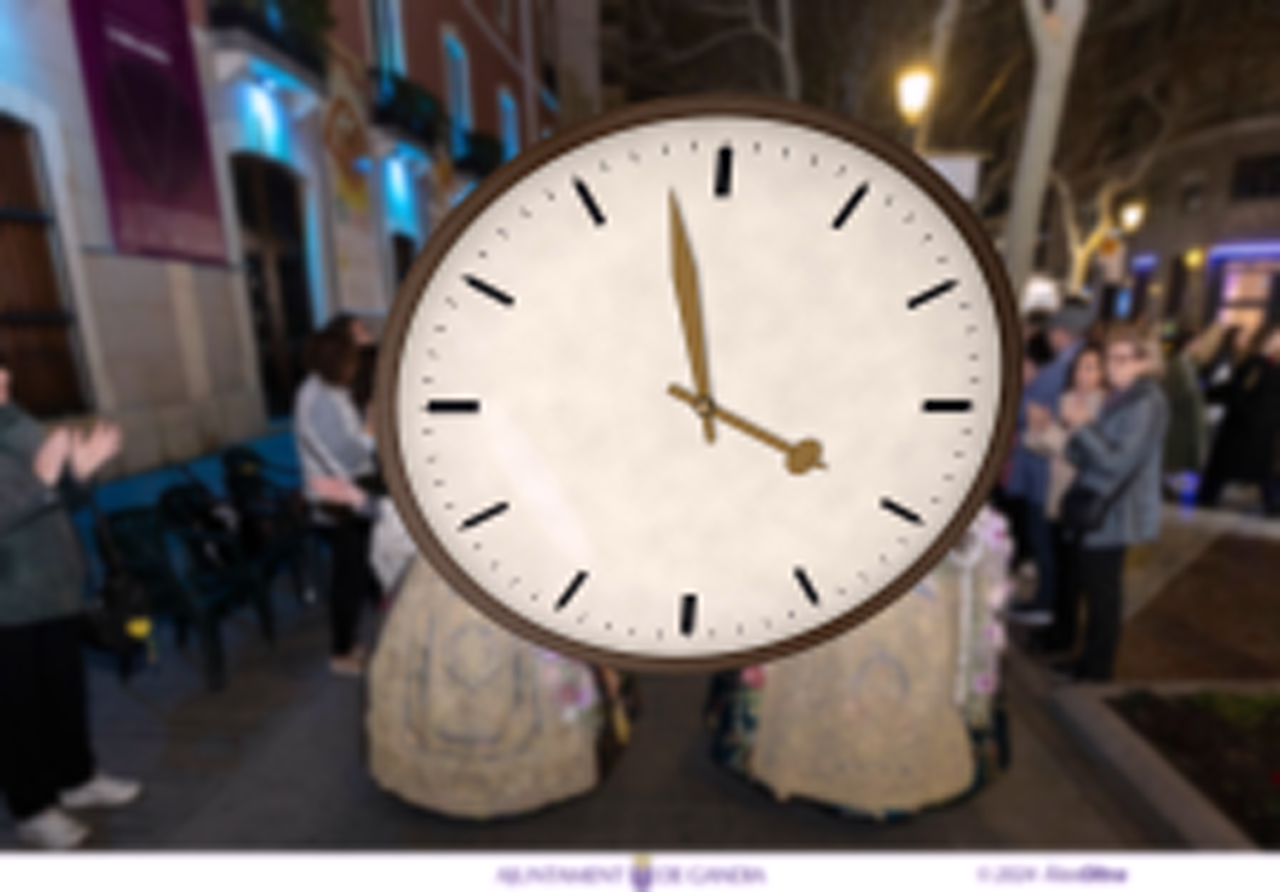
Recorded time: **3:58**
